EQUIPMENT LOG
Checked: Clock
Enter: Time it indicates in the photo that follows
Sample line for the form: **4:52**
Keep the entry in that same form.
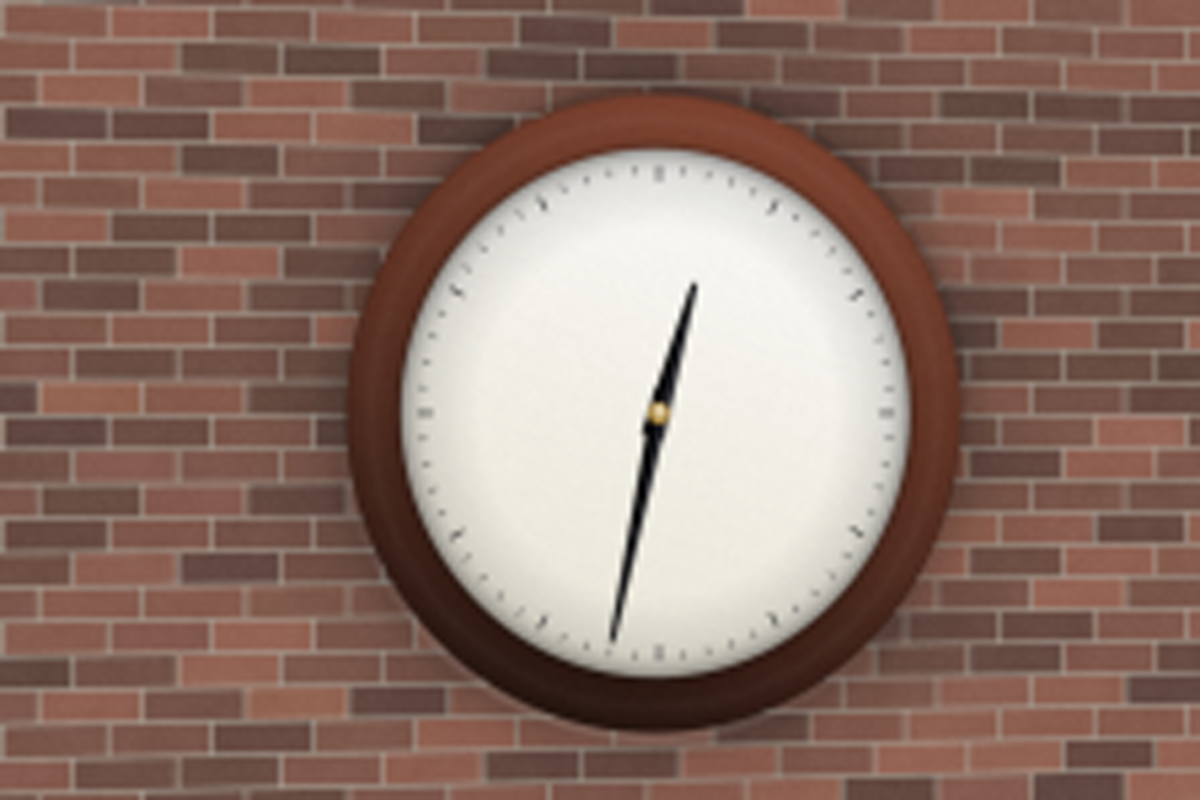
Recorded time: **12:32**
